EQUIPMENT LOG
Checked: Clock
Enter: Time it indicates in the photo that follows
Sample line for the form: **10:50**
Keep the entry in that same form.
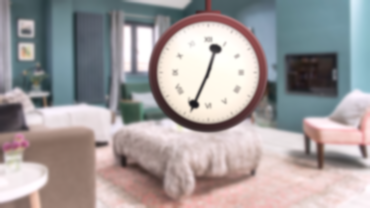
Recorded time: **12:34**
